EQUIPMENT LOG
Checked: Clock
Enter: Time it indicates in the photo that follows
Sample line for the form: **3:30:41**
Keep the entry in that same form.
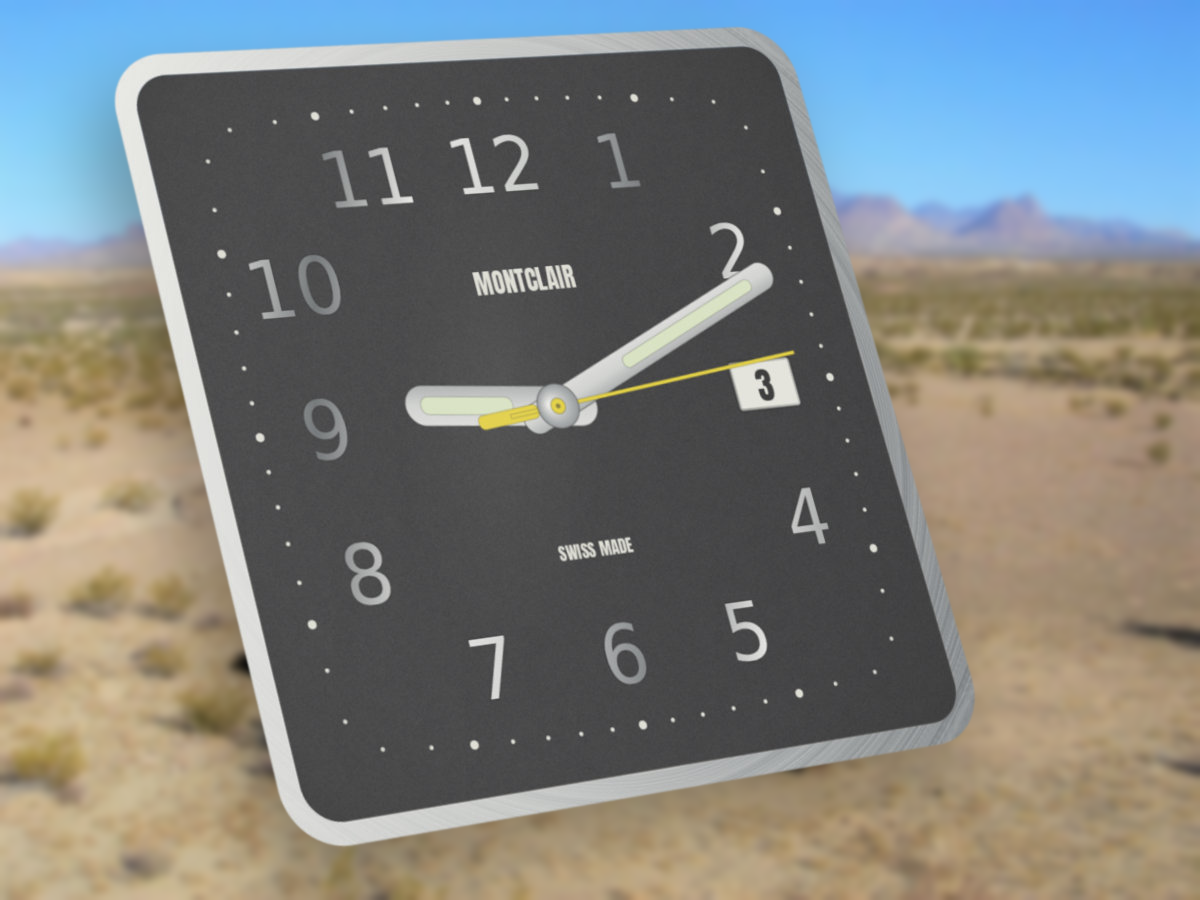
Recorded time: **9:11:14**
